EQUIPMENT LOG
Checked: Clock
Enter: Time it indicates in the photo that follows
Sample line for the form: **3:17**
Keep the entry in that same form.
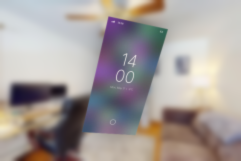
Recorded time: **14:00**
